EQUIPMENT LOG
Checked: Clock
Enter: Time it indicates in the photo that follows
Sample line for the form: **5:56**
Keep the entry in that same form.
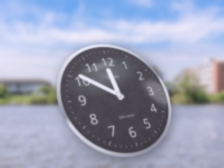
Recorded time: **11:51**
